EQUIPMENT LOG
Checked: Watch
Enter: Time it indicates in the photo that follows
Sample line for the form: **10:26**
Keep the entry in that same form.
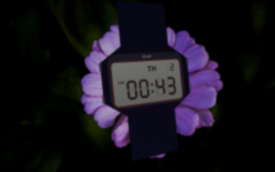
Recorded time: **0:43**
